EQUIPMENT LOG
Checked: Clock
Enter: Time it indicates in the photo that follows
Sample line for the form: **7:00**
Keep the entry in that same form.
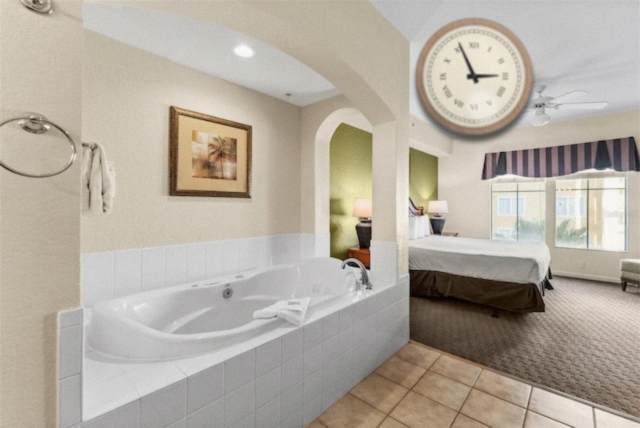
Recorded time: **2:56**
